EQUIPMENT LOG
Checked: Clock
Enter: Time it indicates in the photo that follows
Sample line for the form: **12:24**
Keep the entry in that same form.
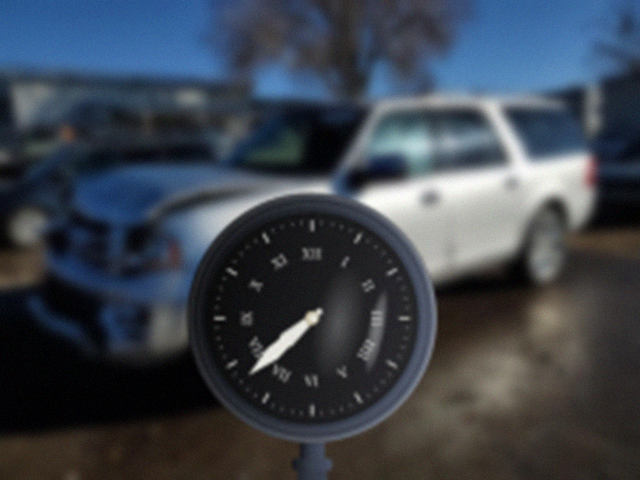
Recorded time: **7:38**
